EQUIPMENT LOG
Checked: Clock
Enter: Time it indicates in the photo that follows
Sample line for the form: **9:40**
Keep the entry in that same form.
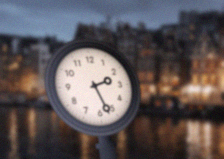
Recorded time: **2:27**
